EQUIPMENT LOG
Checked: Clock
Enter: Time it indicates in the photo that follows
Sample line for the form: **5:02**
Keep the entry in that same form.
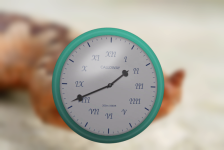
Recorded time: **1:41**
